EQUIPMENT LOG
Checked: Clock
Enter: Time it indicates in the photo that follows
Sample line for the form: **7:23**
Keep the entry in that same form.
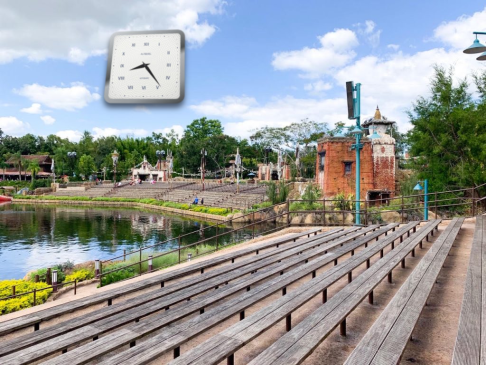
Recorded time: **8:24**
